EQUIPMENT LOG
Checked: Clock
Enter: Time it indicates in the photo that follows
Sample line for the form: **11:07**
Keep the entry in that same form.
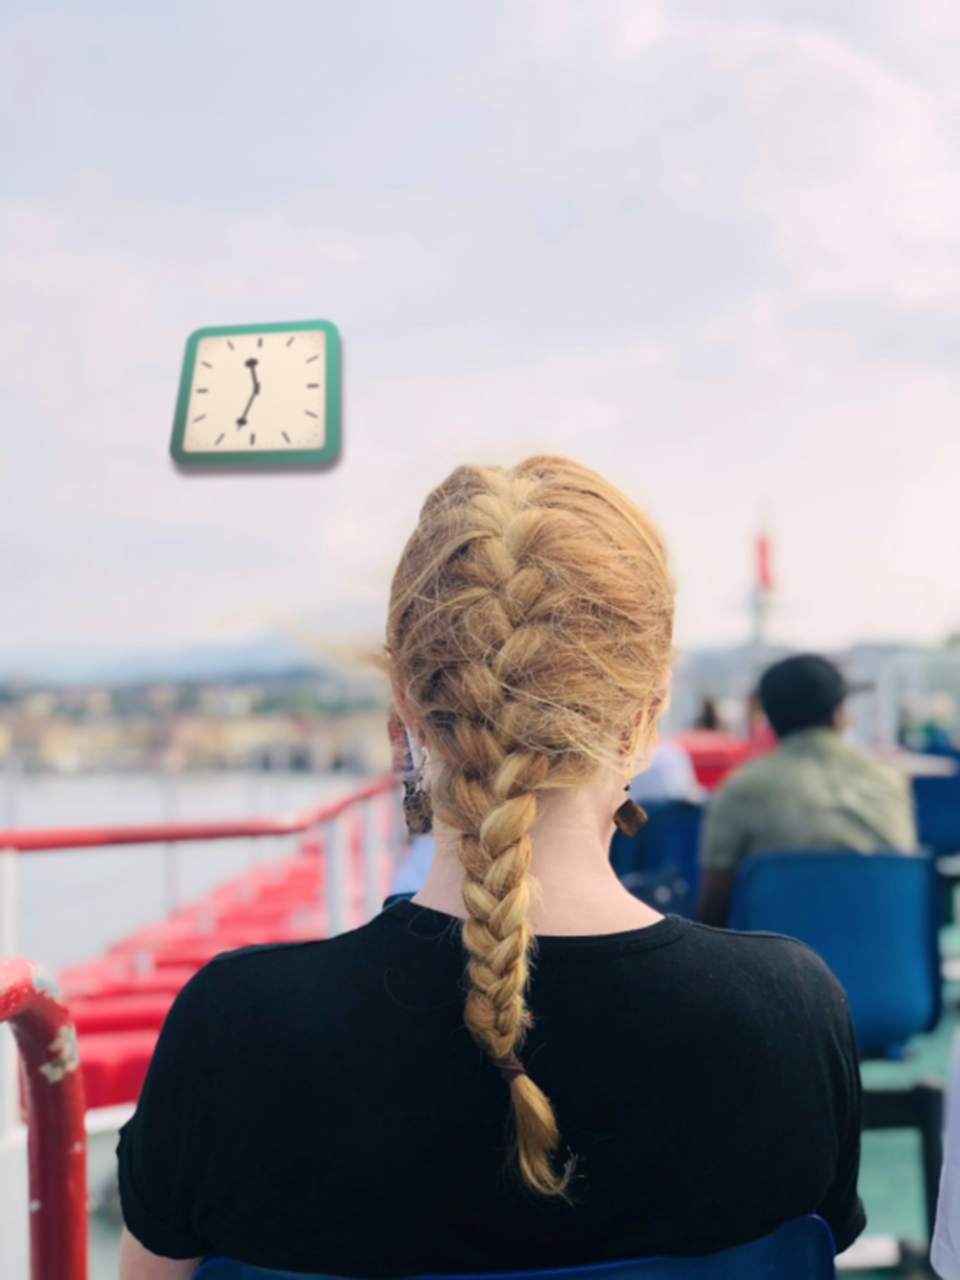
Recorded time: **11:33**
